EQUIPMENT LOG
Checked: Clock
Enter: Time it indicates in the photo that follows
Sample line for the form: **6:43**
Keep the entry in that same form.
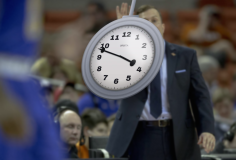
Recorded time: **3:48**
